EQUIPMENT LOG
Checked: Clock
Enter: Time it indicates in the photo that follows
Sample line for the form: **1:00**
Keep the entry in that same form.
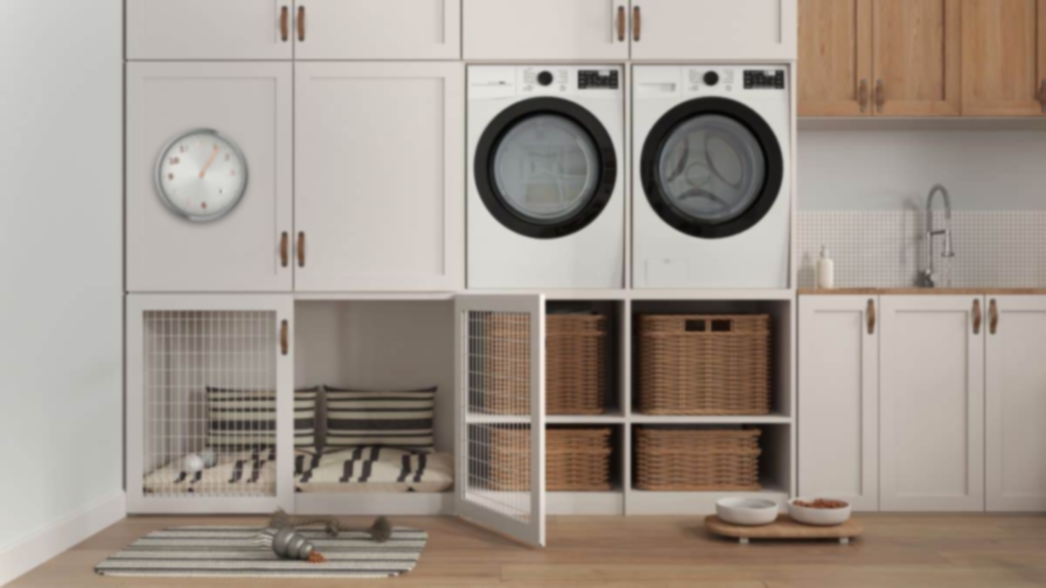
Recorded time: **1:06**
